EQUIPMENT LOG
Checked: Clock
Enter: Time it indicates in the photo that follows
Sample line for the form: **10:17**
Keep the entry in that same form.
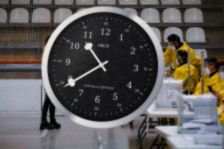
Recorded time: **10:39**
